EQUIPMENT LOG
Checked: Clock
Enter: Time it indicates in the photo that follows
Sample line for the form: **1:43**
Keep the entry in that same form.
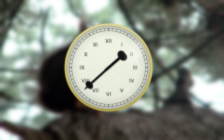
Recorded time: **1:38**
